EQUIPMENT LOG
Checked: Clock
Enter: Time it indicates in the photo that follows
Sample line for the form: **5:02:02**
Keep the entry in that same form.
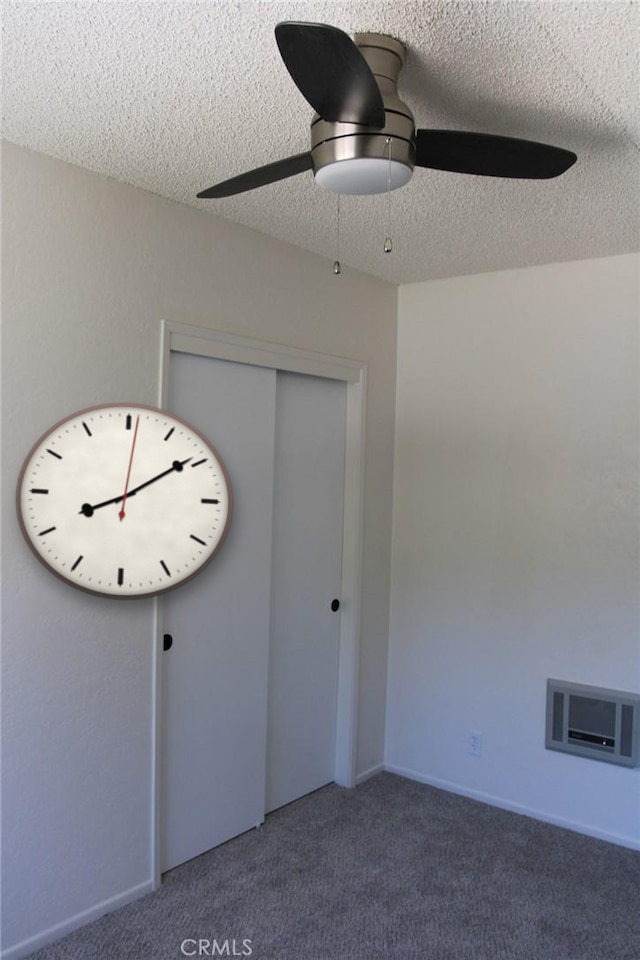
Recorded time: **8:09:01**
